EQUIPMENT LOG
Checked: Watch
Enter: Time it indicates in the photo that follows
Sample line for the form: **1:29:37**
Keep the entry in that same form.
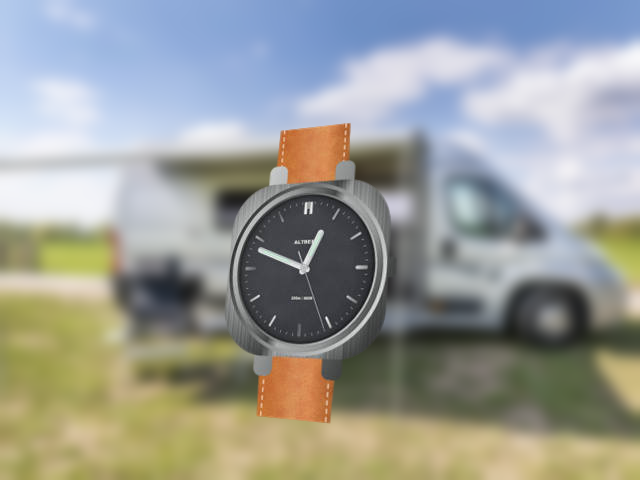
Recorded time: **12:48:26**
